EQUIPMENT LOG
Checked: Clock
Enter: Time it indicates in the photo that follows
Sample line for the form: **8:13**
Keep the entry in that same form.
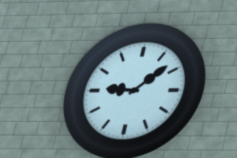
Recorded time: **9:08**
